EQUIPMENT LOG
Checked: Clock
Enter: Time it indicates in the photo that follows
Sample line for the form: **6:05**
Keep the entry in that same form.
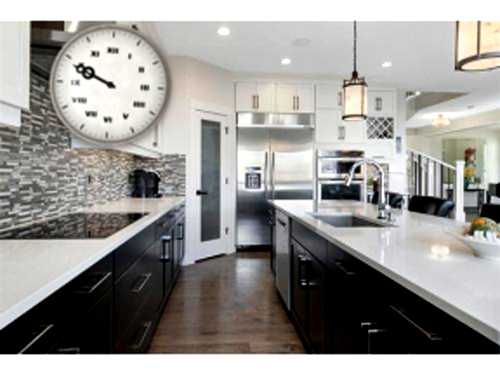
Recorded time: **9:49**
